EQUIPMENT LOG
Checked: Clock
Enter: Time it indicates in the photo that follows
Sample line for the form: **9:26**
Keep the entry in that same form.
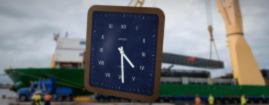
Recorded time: **4:29**
